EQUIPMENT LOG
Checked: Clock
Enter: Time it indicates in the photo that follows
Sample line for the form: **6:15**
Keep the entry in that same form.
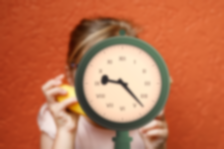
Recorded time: **9:23**
